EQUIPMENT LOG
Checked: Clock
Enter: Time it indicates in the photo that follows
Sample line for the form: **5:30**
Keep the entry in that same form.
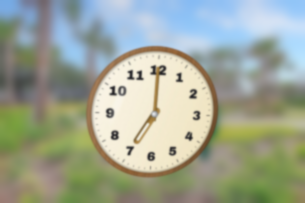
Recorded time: **7:00**
